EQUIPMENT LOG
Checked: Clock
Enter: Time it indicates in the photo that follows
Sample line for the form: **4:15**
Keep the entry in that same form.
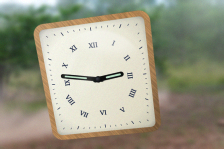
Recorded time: **2:47**
